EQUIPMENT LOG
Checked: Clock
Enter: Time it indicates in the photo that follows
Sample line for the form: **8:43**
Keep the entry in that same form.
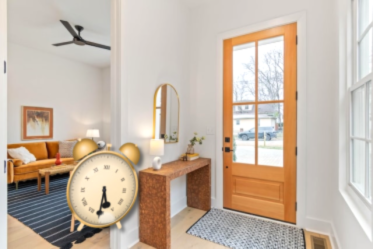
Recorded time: **5:31**
